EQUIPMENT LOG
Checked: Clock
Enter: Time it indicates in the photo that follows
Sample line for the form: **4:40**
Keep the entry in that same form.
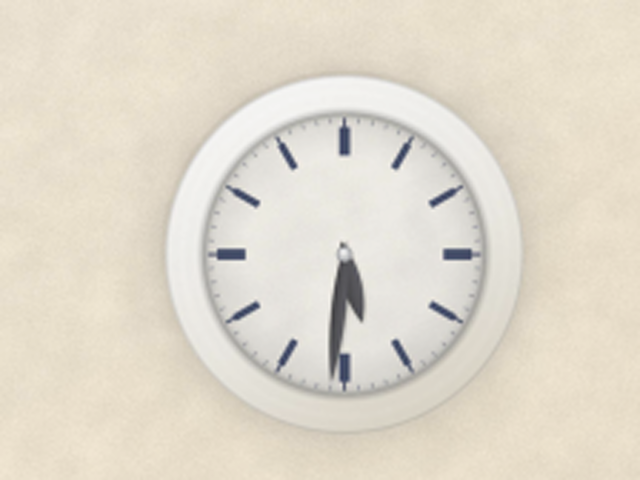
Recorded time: **5:31**
